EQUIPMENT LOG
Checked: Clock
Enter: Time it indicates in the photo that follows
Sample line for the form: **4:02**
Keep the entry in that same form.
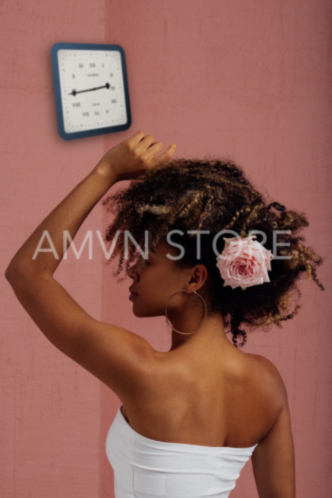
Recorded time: **2:44**
